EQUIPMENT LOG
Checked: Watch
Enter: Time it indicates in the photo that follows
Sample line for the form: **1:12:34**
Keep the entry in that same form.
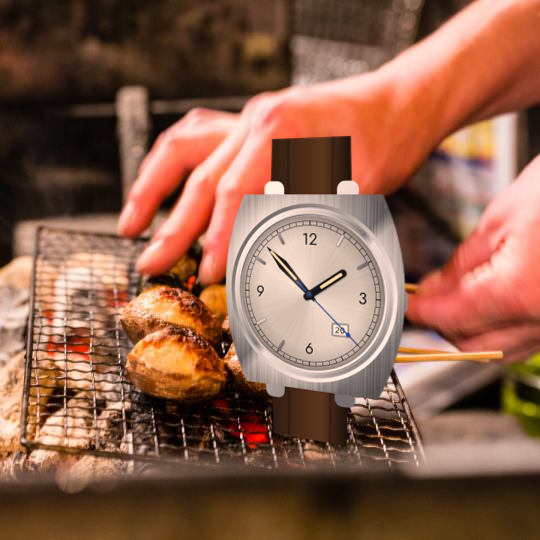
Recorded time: **1:52:22**
